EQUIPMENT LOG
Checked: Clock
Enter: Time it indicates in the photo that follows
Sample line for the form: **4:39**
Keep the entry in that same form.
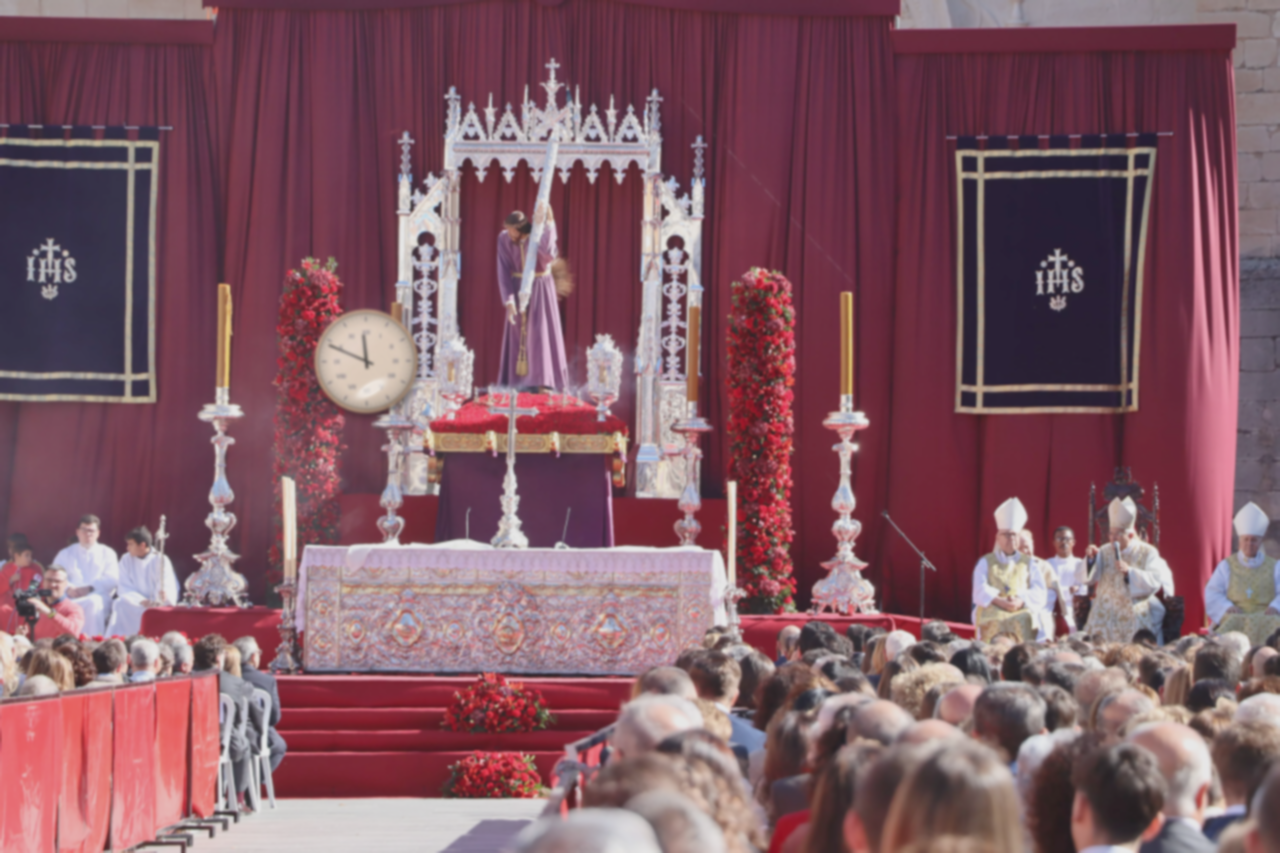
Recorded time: **11:49**
